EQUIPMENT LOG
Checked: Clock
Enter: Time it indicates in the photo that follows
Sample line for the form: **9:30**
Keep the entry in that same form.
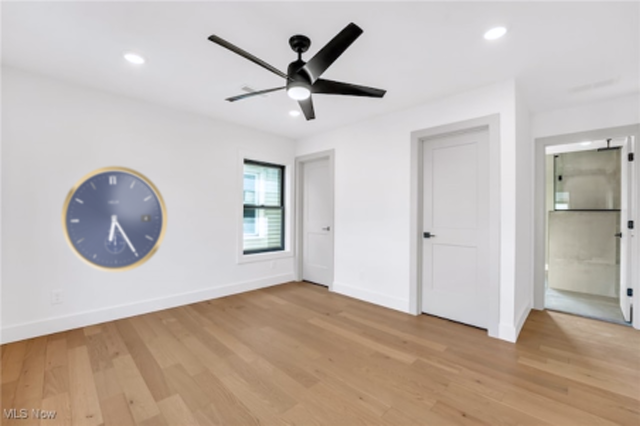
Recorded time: **6:25**
